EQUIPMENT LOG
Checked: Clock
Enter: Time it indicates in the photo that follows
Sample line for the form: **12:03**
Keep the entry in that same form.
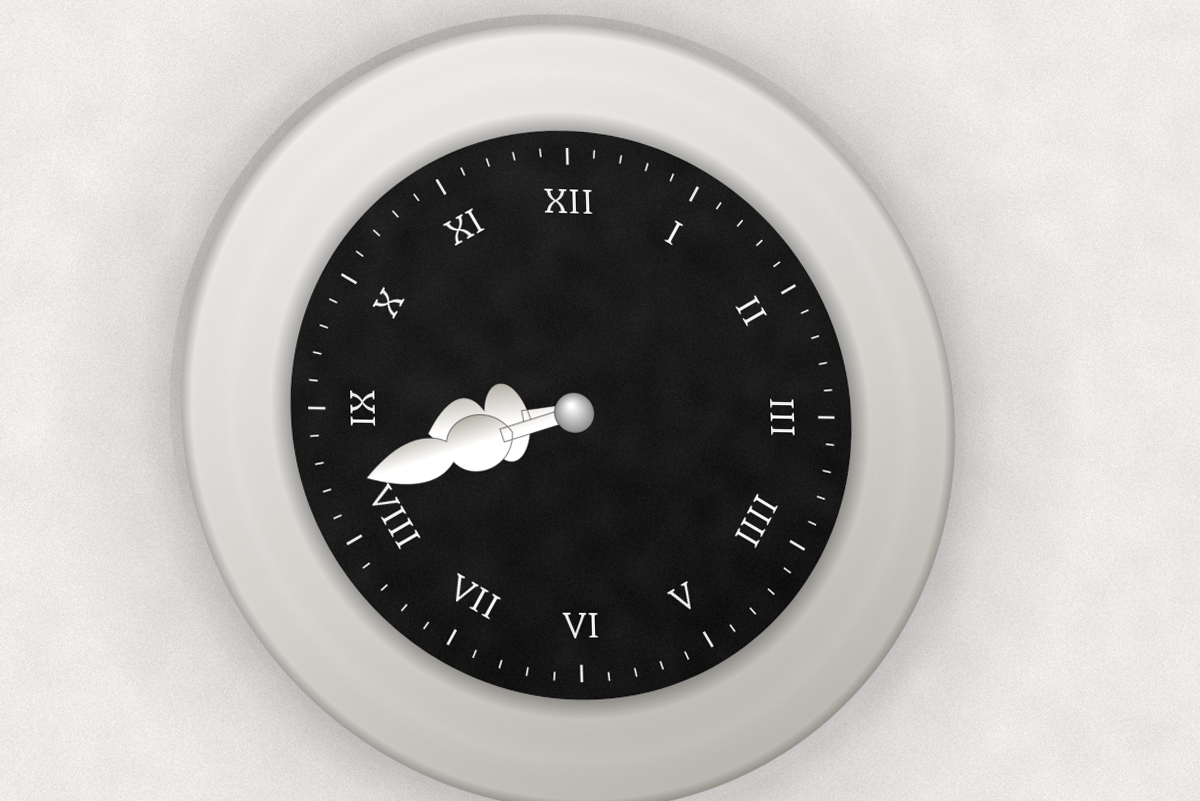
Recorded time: **8:42**
